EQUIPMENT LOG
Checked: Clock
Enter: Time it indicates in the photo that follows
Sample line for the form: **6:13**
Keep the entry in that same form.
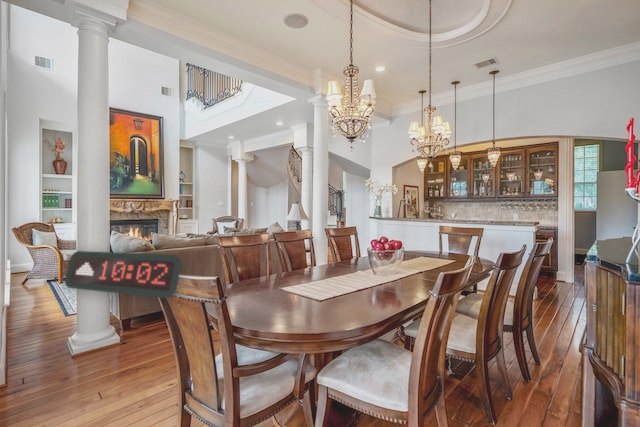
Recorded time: **10:02**
